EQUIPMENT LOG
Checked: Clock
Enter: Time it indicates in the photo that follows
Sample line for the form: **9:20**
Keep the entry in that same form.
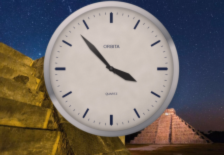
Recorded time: **3:53**
